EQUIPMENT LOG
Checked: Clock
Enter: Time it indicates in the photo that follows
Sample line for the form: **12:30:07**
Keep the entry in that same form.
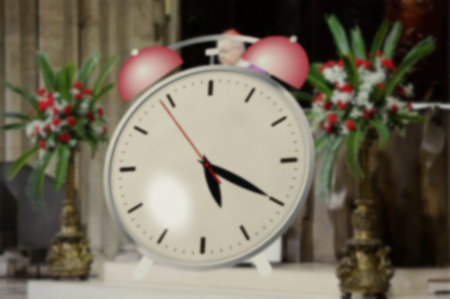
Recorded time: **5:19:54**
